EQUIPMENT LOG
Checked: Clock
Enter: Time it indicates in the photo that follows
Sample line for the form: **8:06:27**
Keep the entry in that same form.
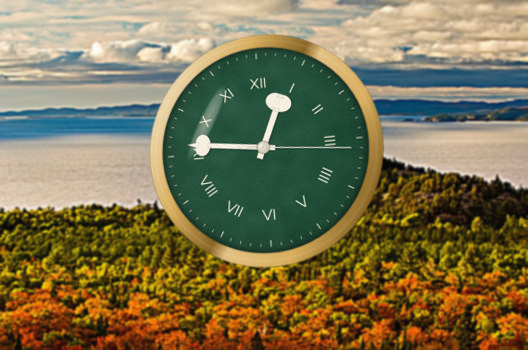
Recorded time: **12:46:16**
